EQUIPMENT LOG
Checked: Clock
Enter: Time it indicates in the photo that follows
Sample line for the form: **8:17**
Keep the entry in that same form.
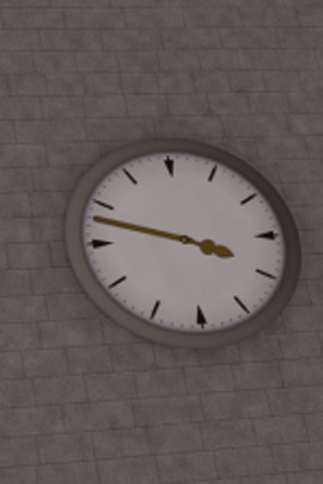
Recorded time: **3:48**
